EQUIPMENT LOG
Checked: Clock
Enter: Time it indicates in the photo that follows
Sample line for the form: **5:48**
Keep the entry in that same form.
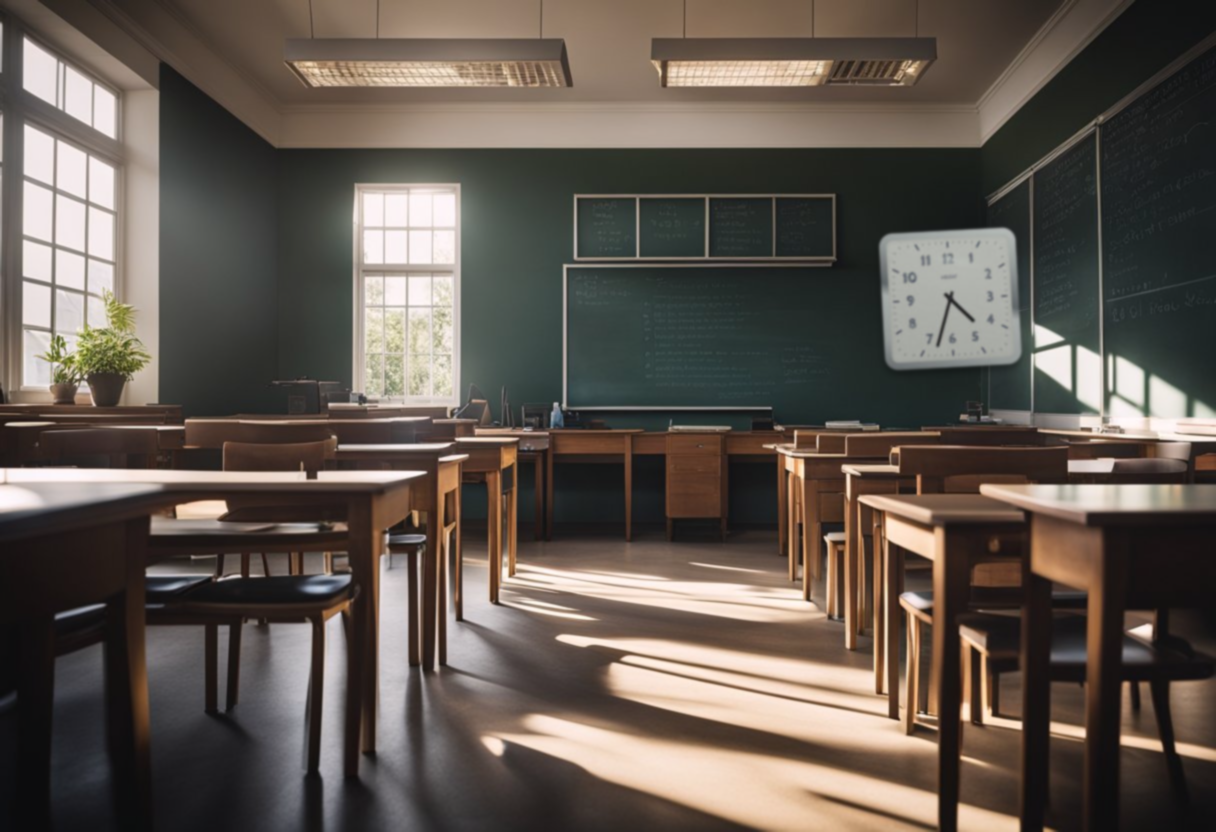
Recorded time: **4:33**
